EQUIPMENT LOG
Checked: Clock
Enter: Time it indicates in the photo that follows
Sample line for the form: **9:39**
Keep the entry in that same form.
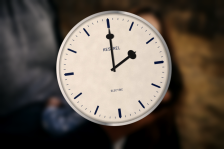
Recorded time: **2:00**
